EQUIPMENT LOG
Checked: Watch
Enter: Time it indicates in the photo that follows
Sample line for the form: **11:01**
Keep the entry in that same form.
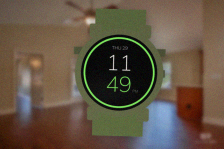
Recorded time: **11:49**
